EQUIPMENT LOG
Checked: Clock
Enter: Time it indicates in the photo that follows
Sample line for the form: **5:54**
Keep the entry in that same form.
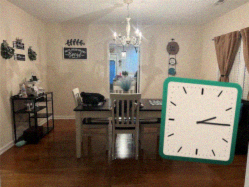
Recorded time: **2:15**
